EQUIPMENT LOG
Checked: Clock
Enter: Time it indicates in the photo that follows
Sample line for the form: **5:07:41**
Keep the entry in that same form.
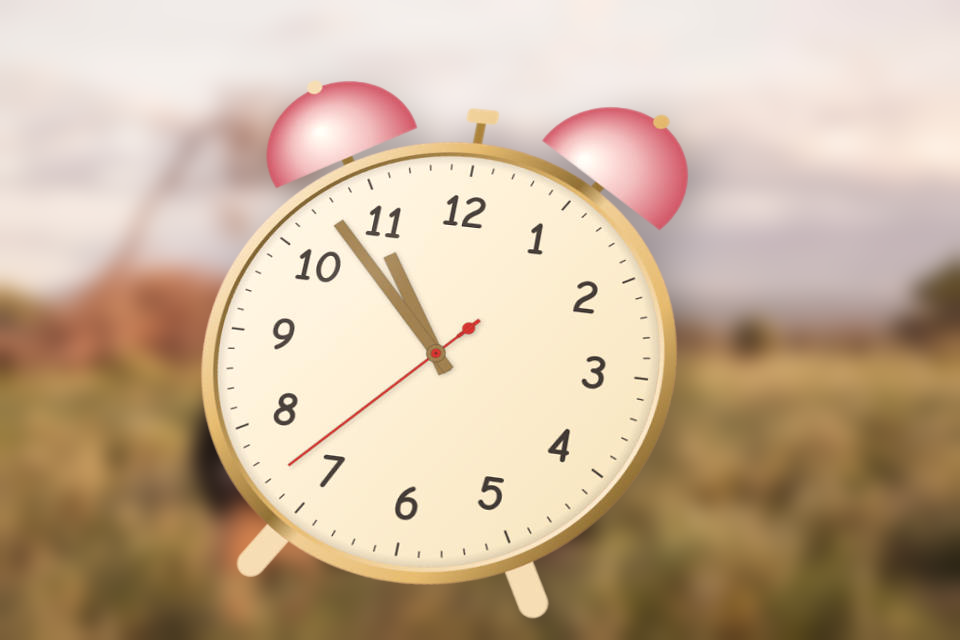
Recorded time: **10:52:37**
